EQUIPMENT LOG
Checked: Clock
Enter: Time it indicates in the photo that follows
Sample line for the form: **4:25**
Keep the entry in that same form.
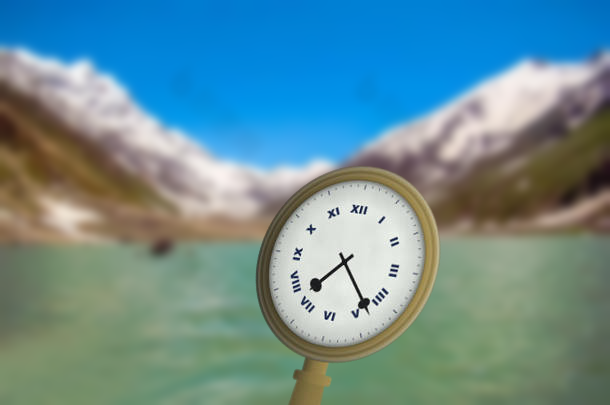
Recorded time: **7:23**
